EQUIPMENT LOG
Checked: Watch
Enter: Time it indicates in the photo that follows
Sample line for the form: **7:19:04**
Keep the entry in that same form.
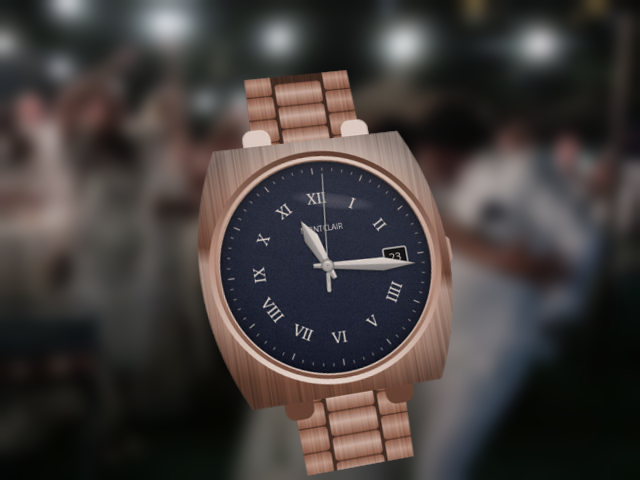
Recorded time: **11:16:01**
